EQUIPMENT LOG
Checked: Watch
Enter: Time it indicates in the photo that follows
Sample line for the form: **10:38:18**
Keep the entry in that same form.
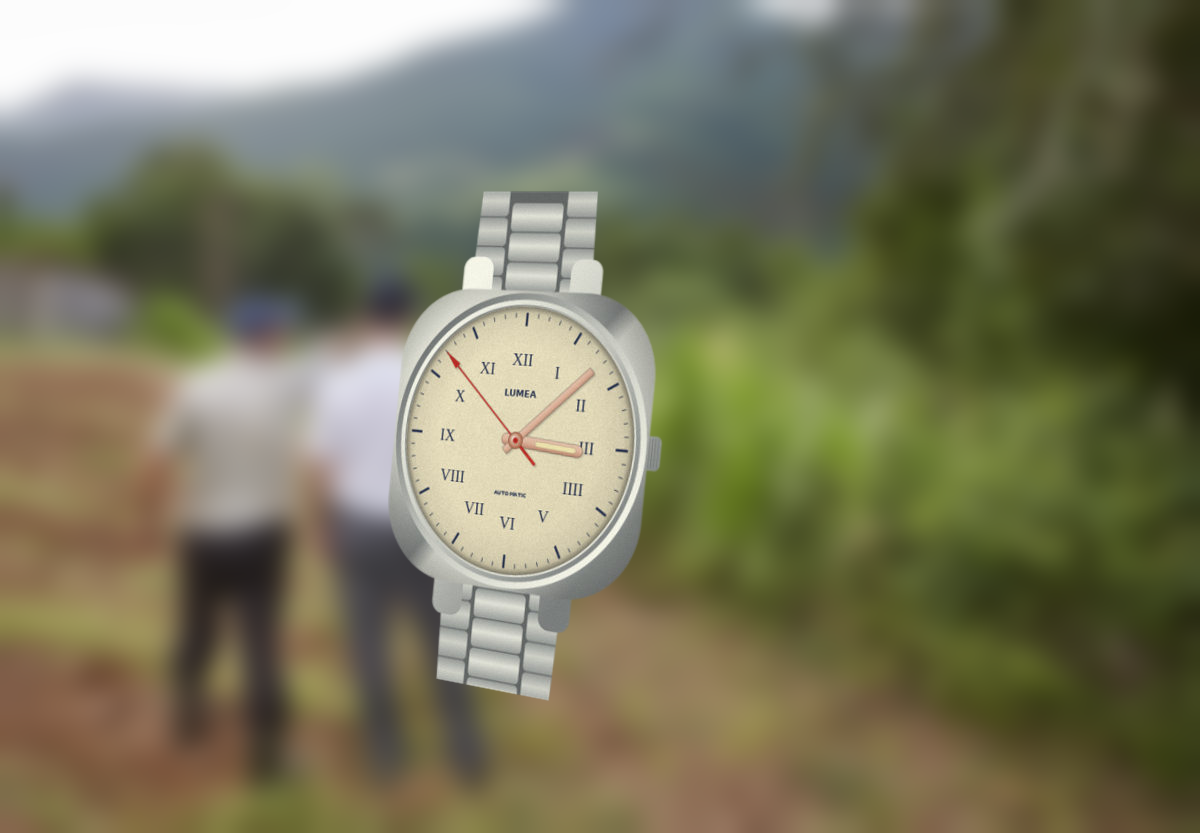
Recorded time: **3:07:52**
